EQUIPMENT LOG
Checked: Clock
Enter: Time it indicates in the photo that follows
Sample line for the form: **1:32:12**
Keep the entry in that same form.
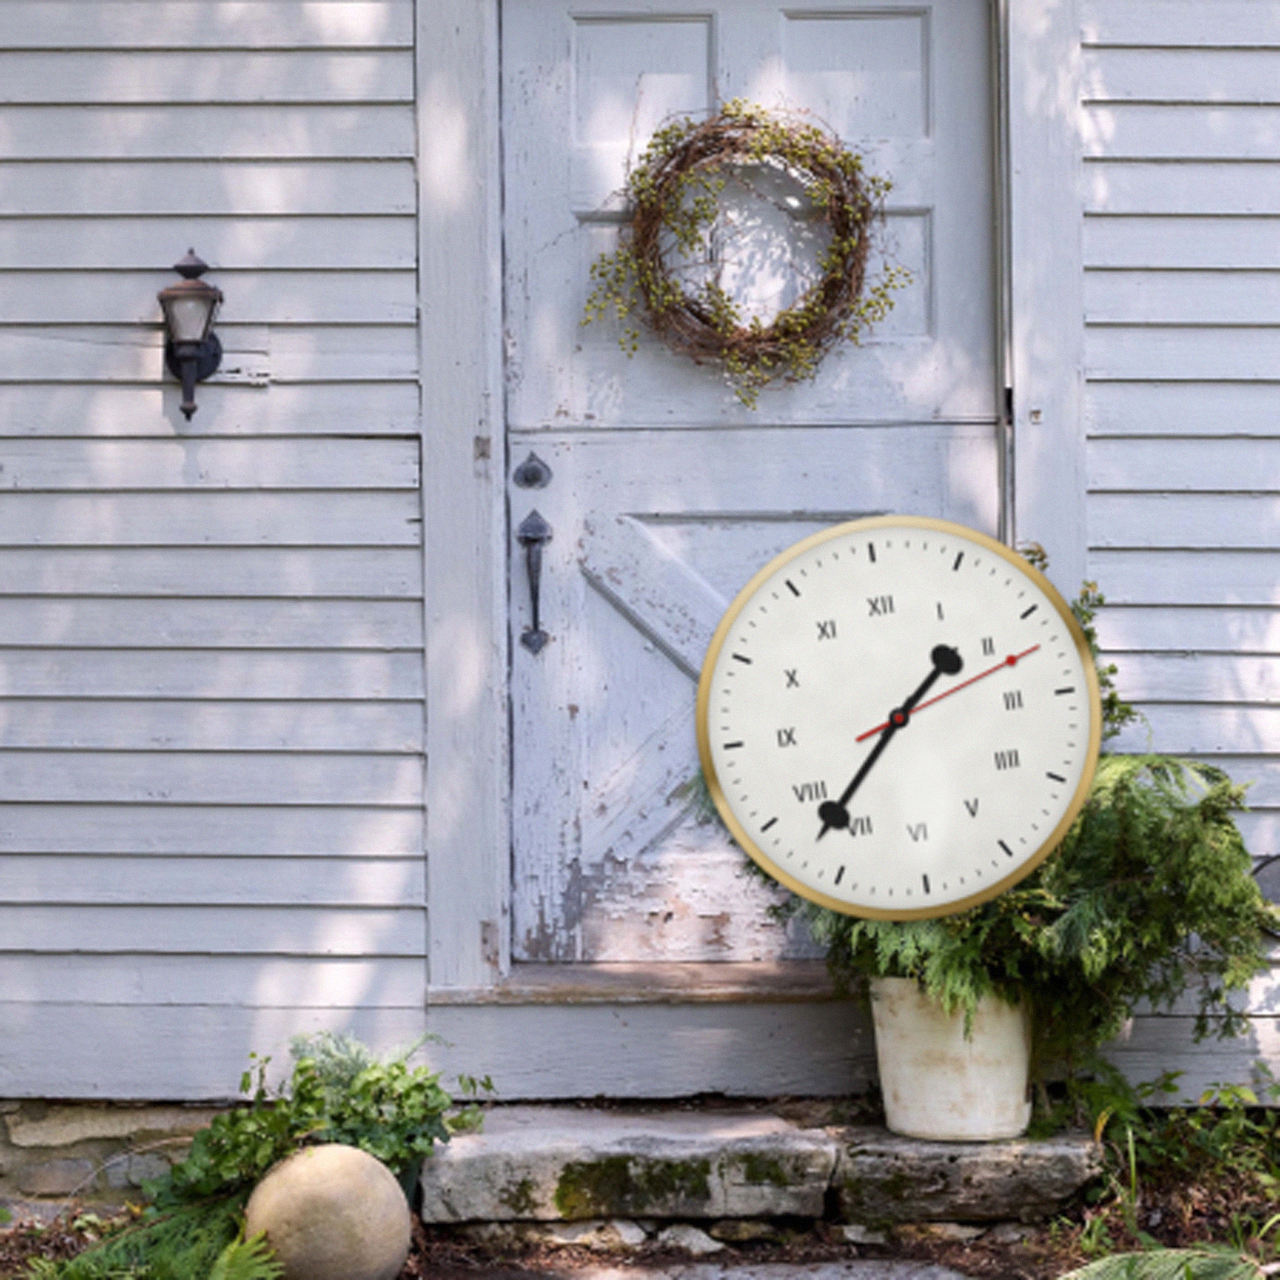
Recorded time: **1:37:12**
